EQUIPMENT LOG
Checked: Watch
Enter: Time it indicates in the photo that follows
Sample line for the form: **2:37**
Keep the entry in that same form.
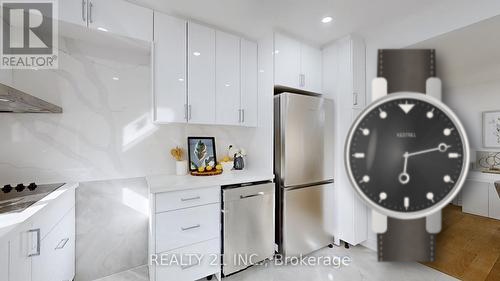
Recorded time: **6:13**
